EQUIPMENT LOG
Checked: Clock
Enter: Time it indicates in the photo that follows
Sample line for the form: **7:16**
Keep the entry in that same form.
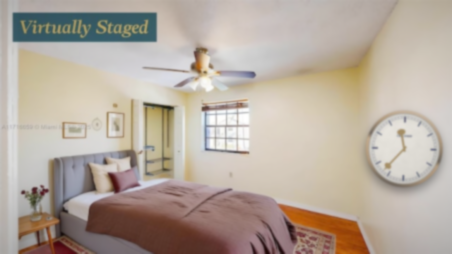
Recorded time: **11:37**
